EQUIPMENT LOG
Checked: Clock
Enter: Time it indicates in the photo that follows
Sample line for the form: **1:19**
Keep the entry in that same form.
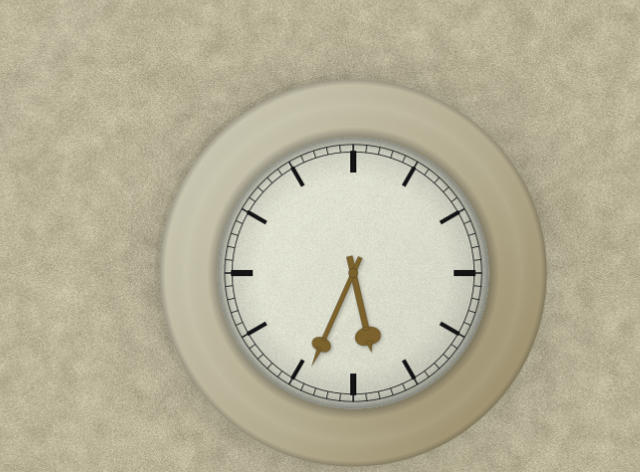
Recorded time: **5:34**
